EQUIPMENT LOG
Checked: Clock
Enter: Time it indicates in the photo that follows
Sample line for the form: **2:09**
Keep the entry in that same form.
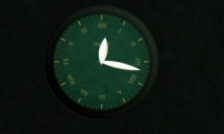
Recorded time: **12:17**
